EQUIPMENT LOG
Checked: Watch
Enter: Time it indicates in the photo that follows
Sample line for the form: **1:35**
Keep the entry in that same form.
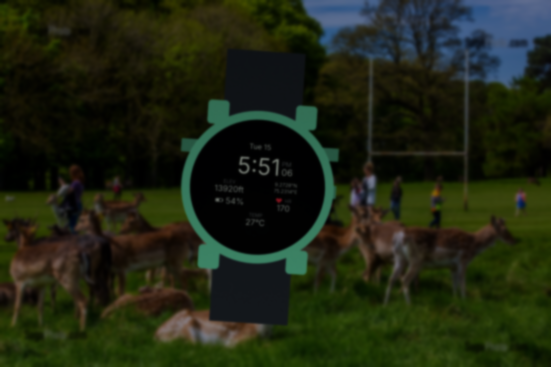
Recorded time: **5:51**
